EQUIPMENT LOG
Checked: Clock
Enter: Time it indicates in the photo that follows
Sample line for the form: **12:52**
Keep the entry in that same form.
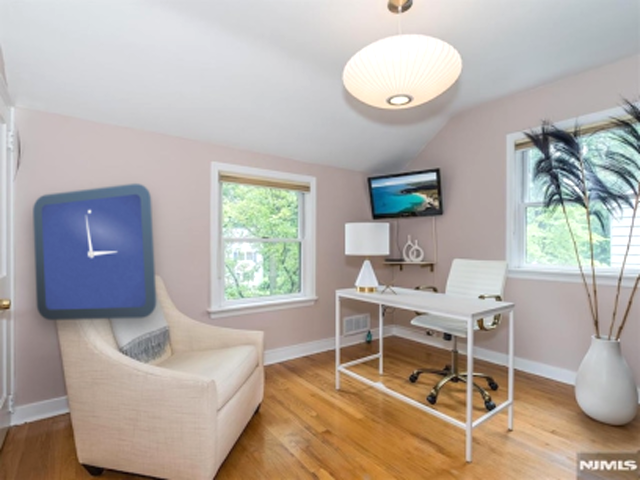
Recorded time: **2:59**
